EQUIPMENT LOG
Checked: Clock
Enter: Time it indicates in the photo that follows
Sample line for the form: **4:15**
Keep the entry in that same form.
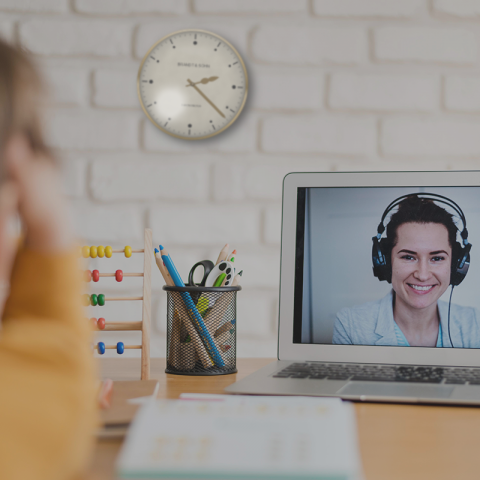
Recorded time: **2:22**
